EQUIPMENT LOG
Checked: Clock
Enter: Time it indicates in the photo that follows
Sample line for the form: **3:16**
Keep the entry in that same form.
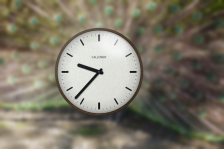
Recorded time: **9:37**
